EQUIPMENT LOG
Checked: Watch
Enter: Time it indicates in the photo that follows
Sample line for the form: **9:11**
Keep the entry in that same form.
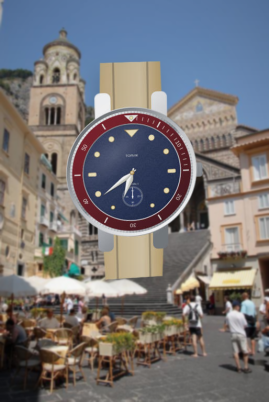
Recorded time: **6:39**
